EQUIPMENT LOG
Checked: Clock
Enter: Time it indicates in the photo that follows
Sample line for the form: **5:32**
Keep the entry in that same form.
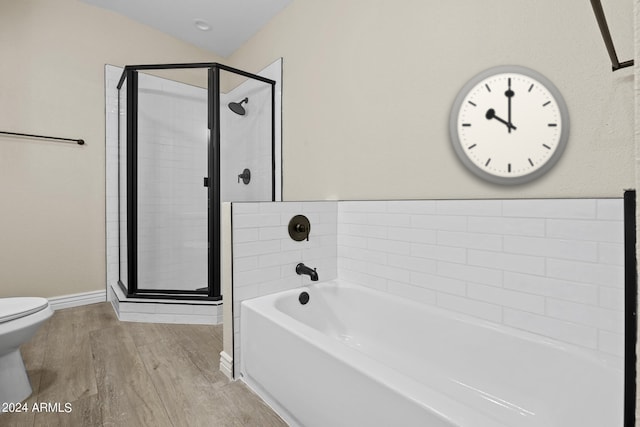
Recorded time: **10:00**
